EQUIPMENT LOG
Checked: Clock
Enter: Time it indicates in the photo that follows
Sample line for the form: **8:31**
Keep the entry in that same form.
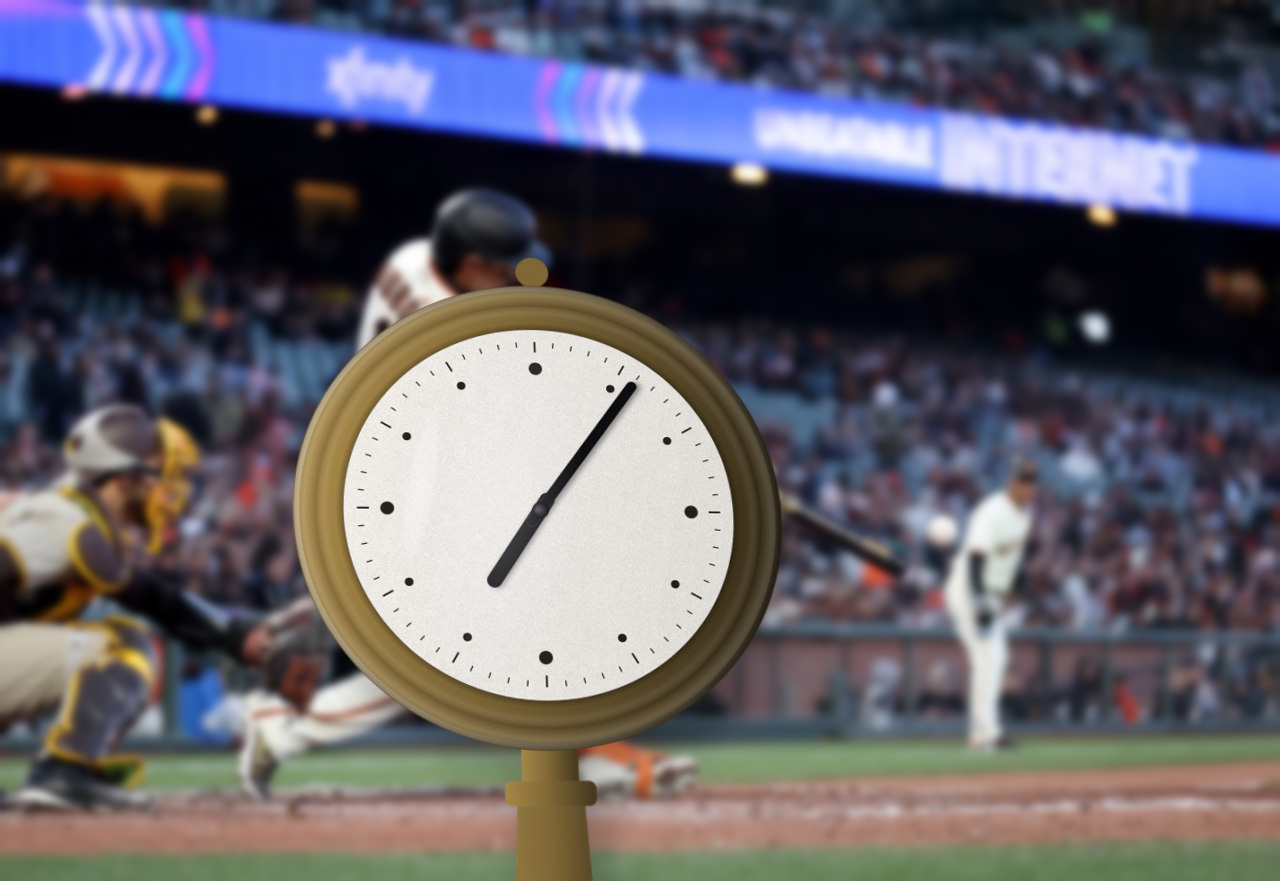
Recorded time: **7:06**
